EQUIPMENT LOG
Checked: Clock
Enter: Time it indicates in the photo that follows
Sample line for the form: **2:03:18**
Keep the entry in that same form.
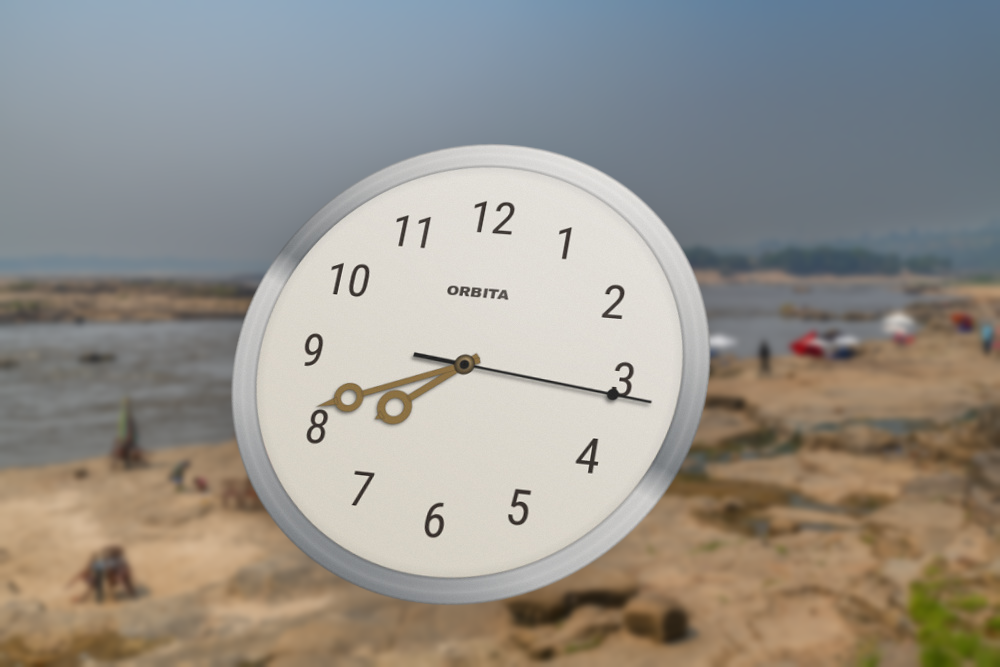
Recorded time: **7:41:16**
